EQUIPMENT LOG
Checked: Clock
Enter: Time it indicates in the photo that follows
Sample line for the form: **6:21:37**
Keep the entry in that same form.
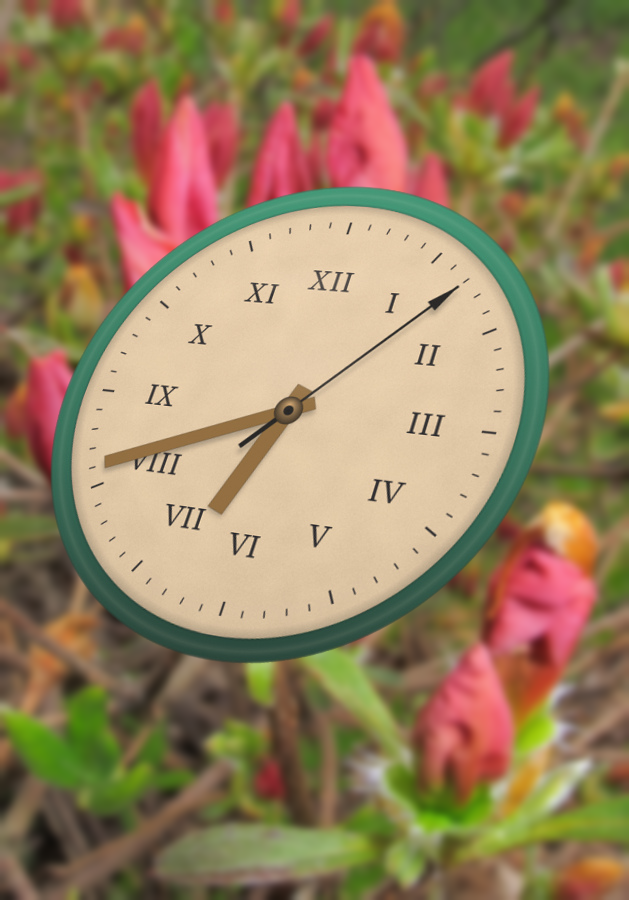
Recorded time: **6:41:07**
